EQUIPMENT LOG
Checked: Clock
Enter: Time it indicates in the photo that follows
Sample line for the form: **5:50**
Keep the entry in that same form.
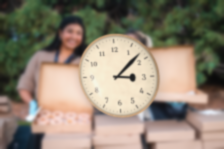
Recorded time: **3:08**
